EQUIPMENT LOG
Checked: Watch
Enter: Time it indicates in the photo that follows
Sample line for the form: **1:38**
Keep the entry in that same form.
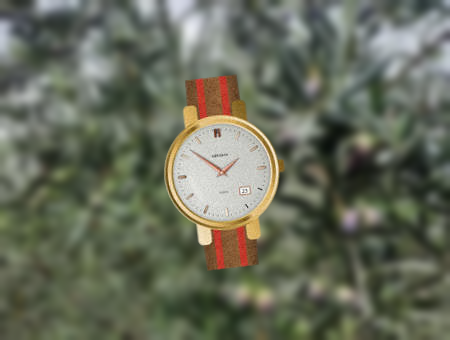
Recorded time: **1:52**
